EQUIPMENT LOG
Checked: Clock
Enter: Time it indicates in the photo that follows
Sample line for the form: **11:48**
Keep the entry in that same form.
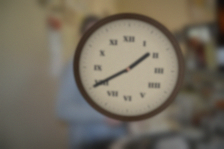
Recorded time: **1:40**
